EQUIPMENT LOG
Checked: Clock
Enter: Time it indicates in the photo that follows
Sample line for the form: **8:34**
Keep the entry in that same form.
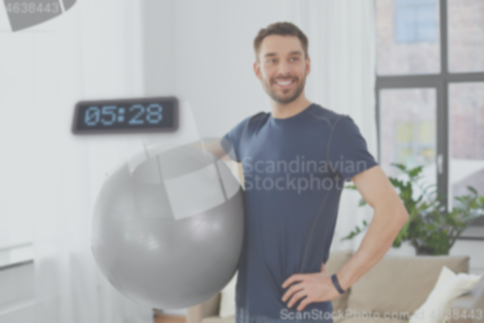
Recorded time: **5:28**
